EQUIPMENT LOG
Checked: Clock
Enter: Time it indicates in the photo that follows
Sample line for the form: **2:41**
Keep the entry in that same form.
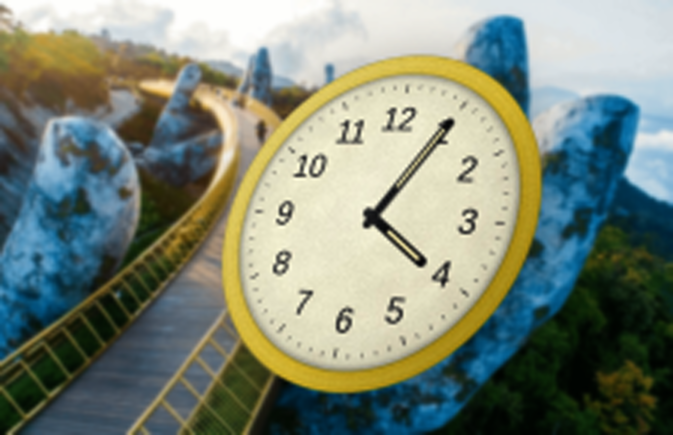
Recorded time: **4:05**
